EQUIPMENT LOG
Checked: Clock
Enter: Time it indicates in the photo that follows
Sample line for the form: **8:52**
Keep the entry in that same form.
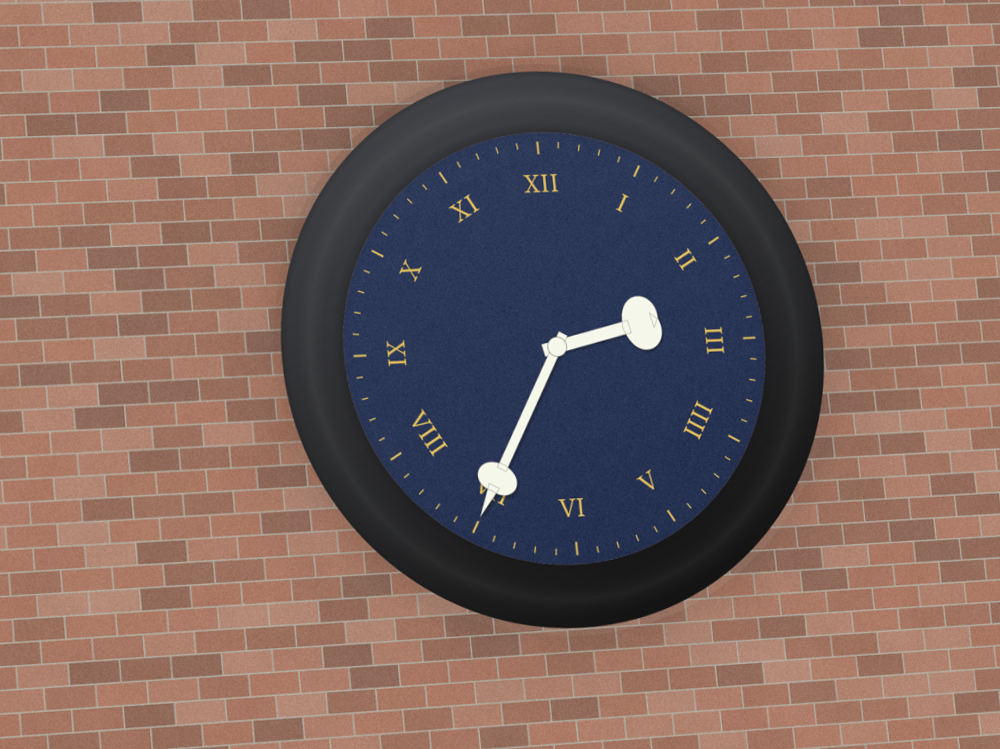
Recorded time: **2:35**
